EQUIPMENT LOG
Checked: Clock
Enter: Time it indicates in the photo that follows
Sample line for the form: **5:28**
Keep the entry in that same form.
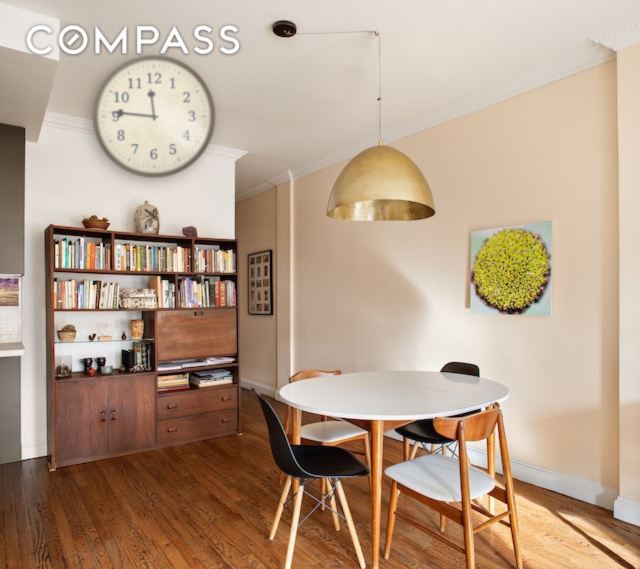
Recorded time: **11:46**
